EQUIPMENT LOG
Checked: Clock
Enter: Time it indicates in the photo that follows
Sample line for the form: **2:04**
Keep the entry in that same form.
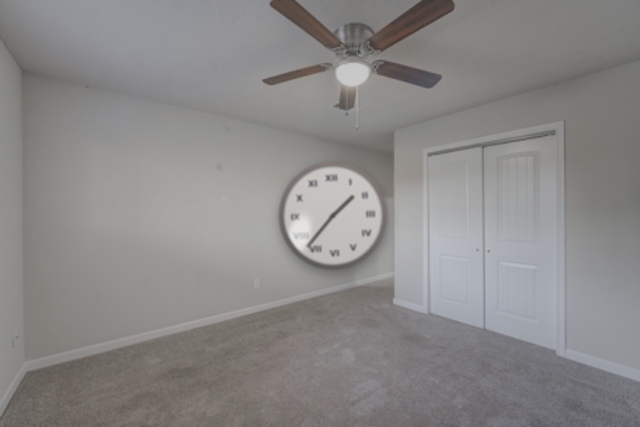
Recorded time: **1:37**
